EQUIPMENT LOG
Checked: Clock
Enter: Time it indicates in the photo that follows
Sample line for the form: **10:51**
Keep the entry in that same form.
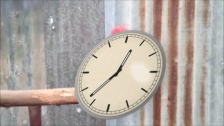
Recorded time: **12:37**
